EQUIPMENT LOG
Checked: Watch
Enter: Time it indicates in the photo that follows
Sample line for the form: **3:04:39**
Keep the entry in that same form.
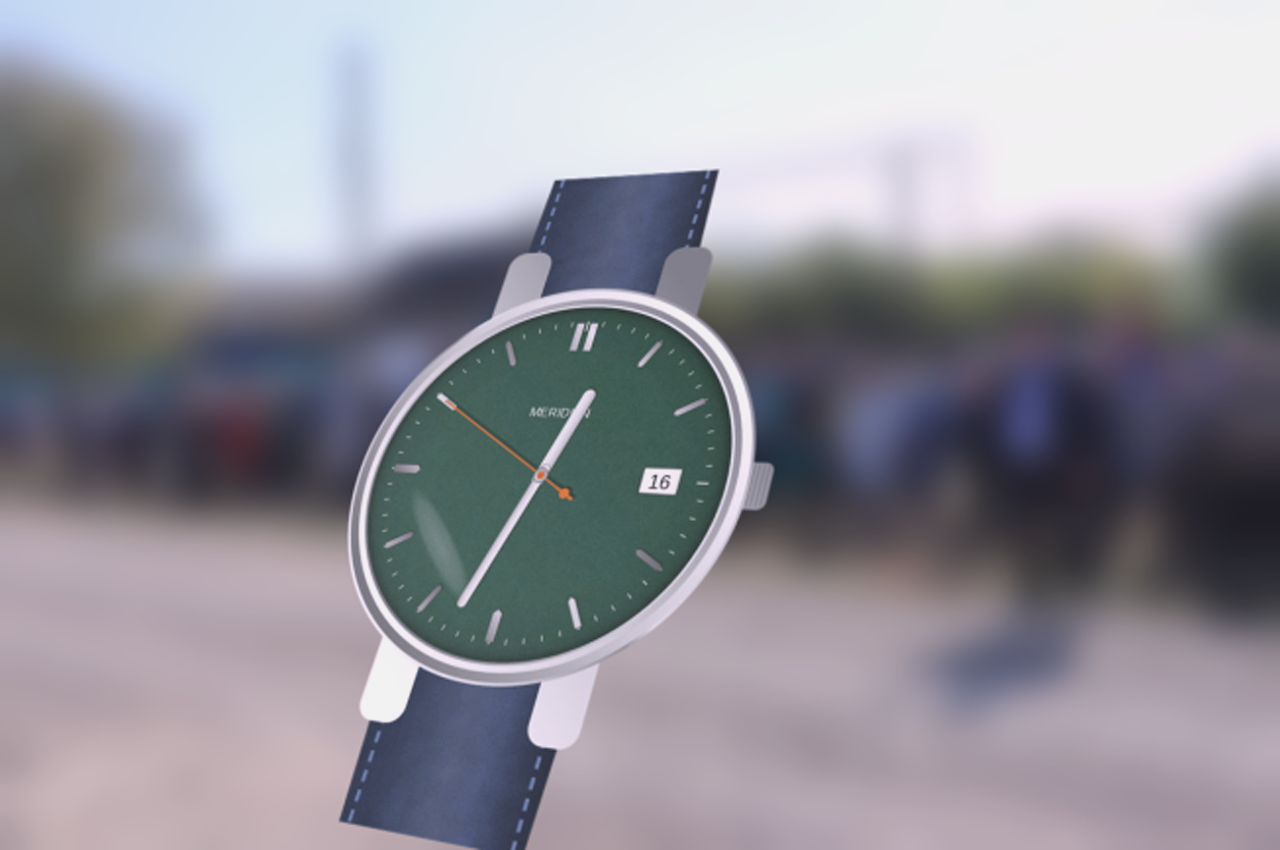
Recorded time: **12:32:50**
